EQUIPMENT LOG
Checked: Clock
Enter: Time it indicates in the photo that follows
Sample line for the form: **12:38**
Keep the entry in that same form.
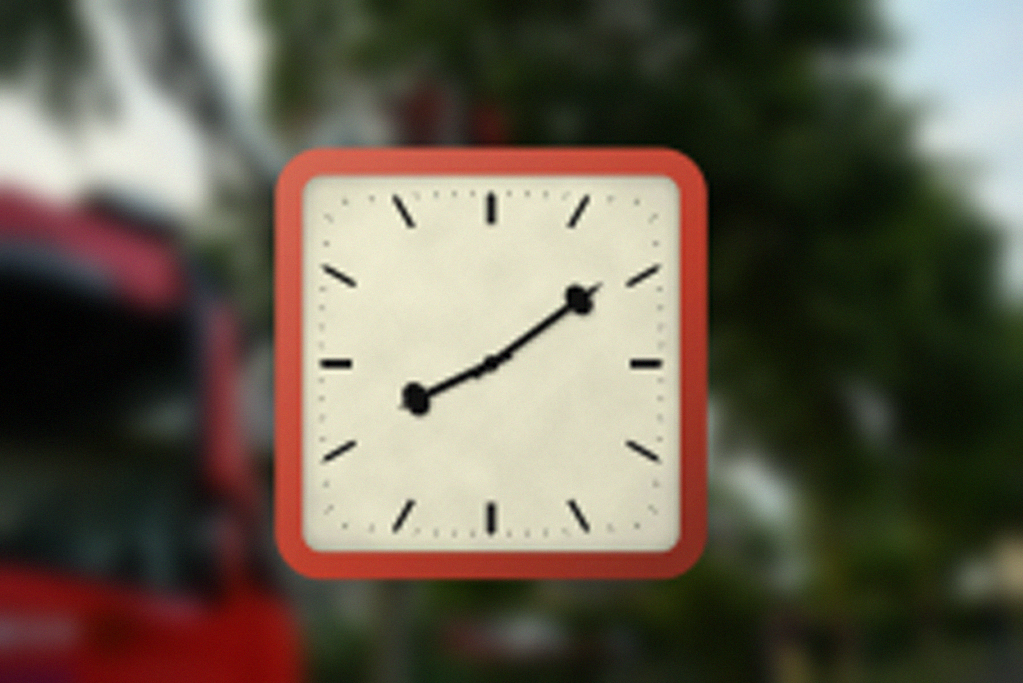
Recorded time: **8:09**
